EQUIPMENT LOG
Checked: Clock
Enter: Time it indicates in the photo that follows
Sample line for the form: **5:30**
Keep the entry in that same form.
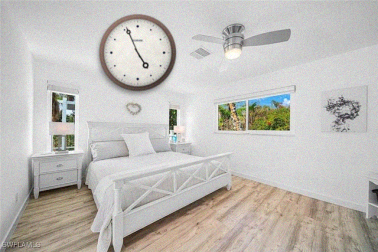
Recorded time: **4:56**
